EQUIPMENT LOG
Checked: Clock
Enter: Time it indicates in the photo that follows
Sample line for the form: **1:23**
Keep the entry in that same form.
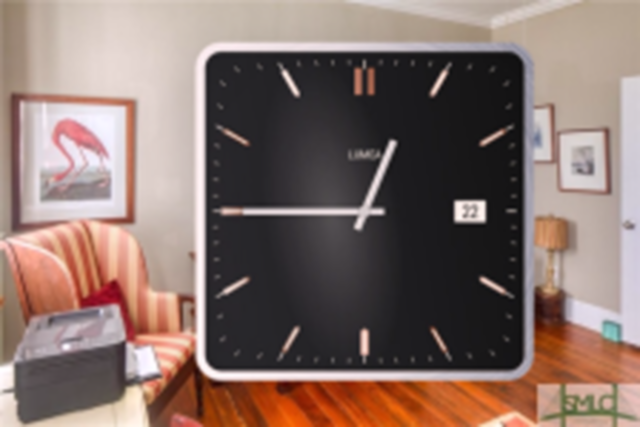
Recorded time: **12:45**
